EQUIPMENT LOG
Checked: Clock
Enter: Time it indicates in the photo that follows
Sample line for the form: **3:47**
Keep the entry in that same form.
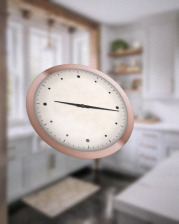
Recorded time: **9:16**
